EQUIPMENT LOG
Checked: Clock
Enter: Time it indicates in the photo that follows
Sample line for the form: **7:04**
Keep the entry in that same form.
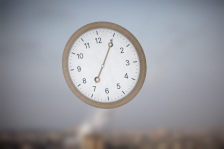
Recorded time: **7:05**
